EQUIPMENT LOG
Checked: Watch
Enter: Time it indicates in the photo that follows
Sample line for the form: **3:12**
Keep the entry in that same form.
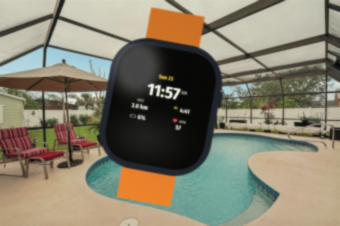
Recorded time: **11:57**
